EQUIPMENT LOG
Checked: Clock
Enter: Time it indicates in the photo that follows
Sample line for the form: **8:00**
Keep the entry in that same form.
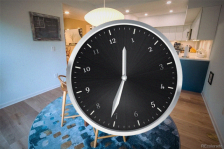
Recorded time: **12:36**
